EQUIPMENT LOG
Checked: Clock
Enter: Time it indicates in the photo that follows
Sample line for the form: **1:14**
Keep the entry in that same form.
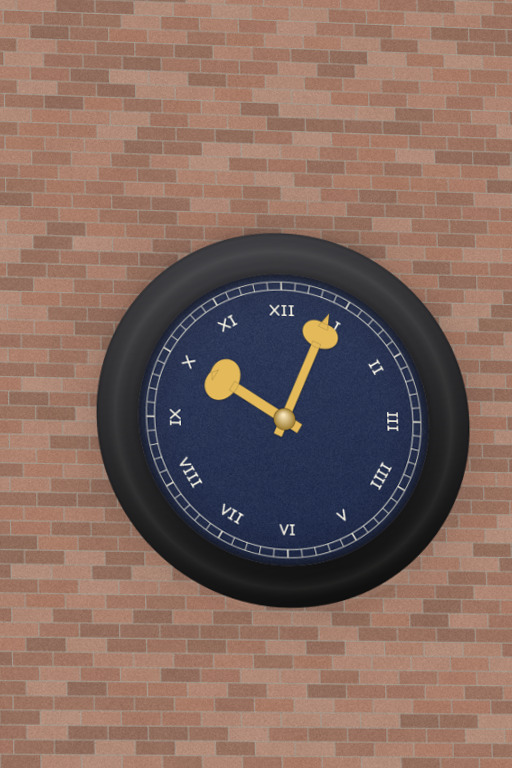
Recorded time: **10:04**
